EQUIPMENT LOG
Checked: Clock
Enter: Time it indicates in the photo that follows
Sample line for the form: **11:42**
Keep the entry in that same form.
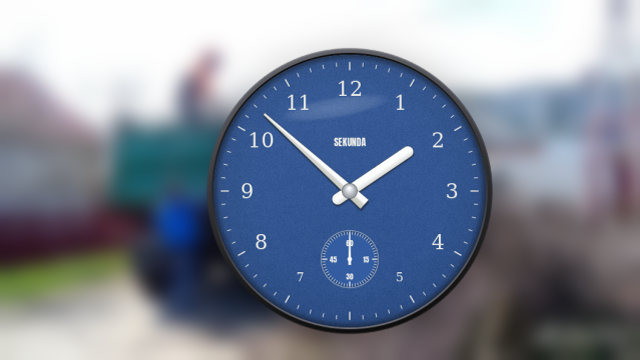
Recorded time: **1:52**
